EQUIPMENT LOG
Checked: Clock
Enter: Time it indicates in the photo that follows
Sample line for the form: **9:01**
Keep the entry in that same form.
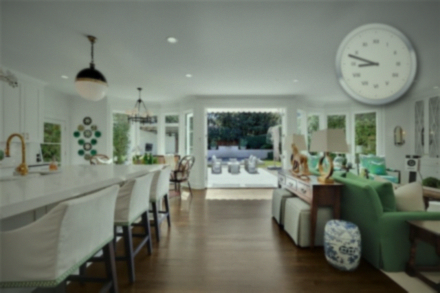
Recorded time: **8:48**
